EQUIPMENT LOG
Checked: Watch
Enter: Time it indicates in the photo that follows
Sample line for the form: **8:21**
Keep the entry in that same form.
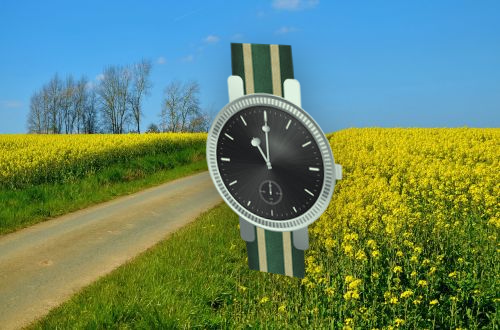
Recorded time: **11:00**
